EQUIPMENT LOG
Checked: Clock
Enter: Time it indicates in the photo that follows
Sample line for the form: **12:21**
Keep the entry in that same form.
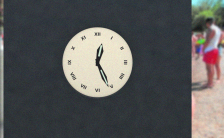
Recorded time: **12:26**
